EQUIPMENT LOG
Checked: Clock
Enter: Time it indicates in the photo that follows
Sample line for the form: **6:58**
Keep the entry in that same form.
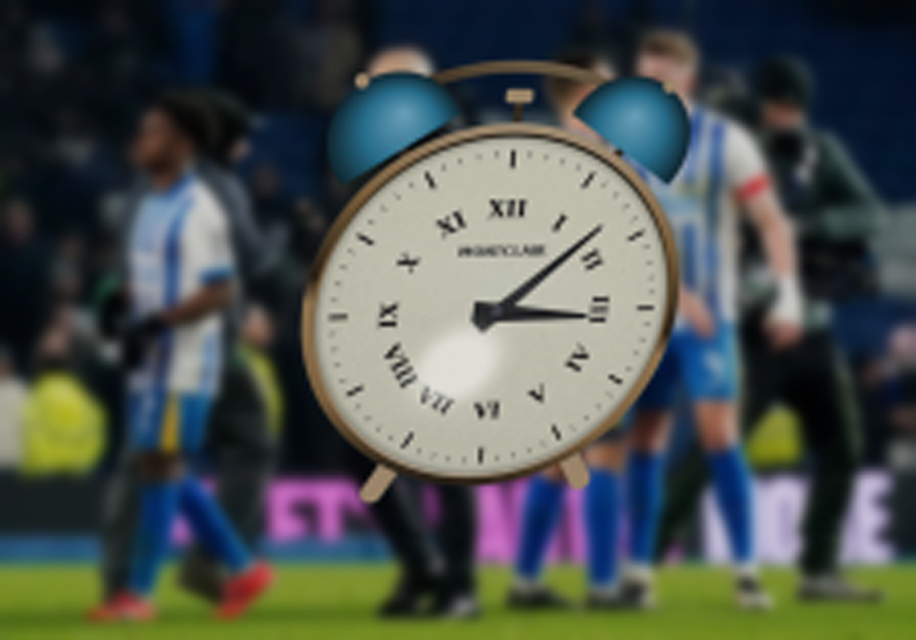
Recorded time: **3:08**
